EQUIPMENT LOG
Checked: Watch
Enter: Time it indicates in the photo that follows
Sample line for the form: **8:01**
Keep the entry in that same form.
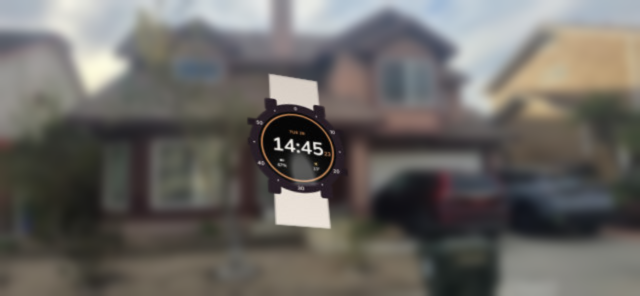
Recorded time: **14:45**
